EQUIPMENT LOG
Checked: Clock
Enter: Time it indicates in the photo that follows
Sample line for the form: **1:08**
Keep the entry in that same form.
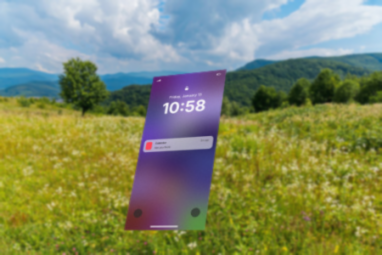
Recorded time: **10:58**
